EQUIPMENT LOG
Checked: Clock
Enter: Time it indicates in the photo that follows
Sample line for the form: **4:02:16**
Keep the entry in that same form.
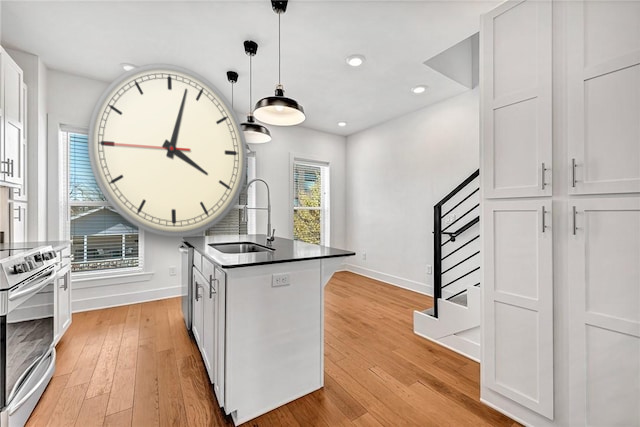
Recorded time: **4:02:45**
